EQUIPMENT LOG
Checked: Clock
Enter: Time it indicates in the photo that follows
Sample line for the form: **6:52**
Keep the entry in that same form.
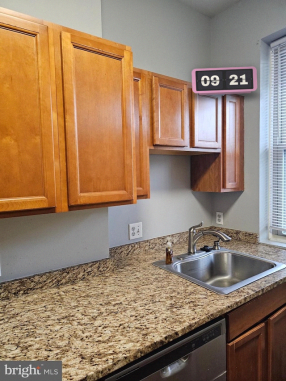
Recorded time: **9:21**
